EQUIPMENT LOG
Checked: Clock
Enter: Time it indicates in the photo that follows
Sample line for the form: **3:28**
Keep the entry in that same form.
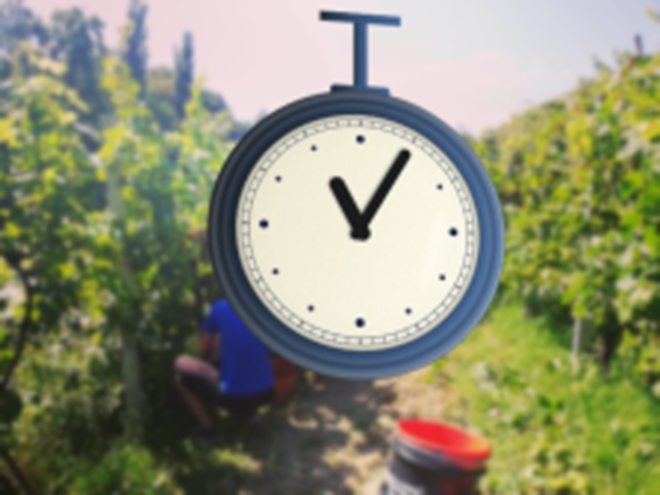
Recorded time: **11:05**
